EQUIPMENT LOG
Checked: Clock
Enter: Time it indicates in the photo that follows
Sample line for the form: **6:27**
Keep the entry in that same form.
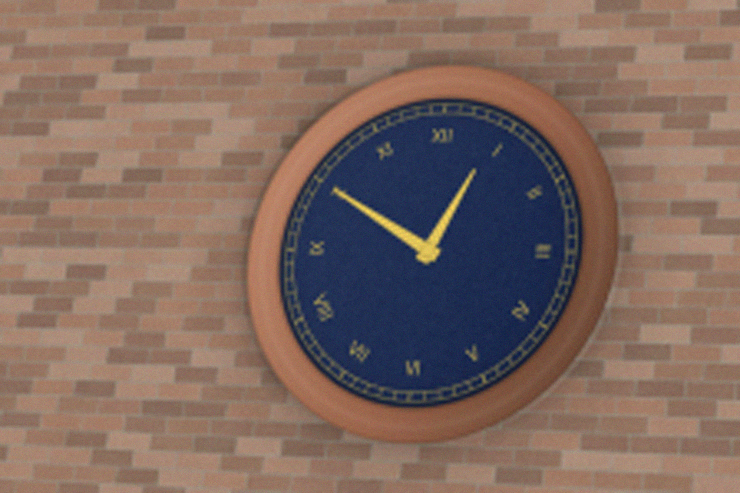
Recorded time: **12:50**
